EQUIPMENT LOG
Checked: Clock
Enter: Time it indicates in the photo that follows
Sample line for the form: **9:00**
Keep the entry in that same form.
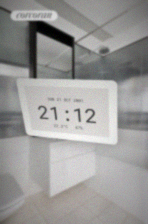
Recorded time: **21:12**
